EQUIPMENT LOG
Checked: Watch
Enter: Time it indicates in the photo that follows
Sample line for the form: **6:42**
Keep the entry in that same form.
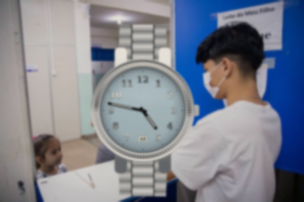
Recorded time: **4:47**
